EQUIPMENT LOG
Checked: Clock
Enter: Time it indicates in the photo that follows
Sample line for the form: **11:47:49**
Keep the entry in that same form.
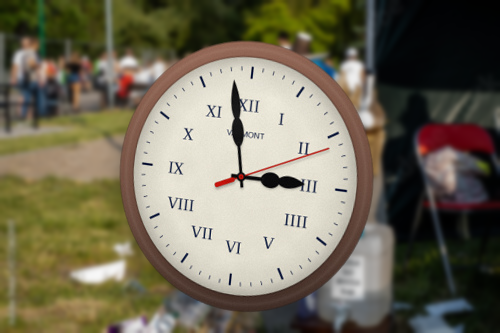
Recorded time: **2:58:11**
